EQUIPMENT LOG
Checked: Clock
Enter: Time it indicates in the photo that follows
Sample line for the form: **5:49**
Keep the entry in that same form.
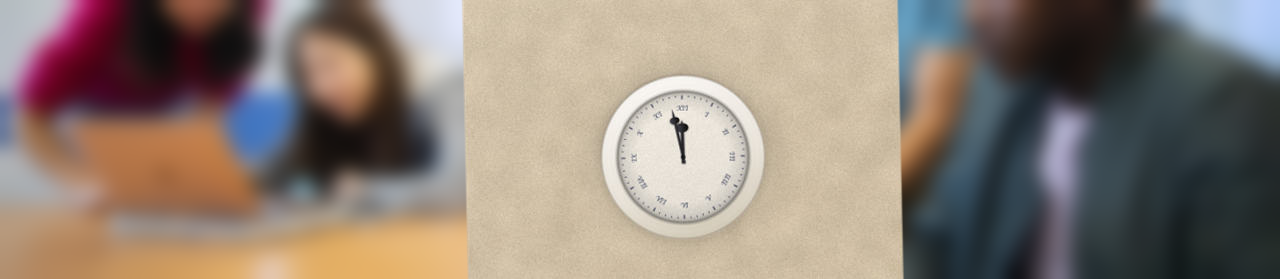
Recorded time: **11:58**
